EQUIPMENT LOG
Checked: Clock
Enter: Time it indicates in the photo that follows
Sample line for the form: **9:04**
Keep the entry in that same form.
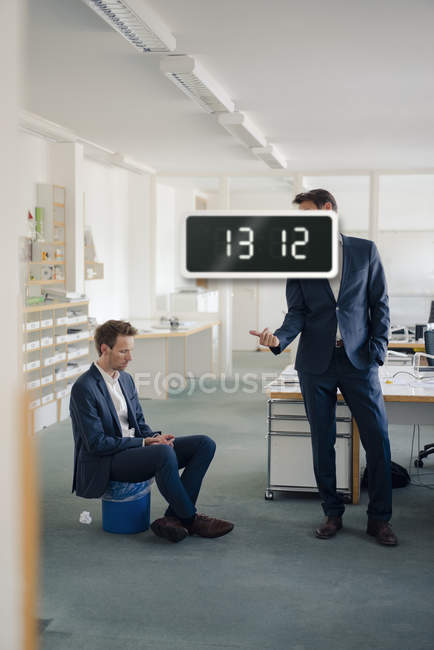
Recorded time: **13:12**
